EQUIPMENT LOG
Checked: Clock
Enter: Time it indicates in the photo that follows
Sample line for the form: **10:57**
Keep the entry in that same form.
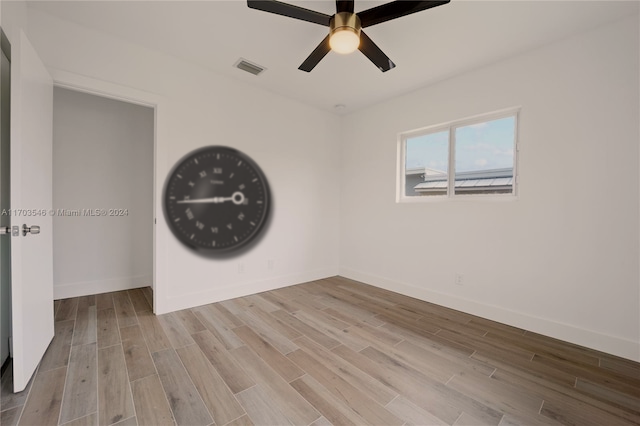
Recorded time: **2:44**
